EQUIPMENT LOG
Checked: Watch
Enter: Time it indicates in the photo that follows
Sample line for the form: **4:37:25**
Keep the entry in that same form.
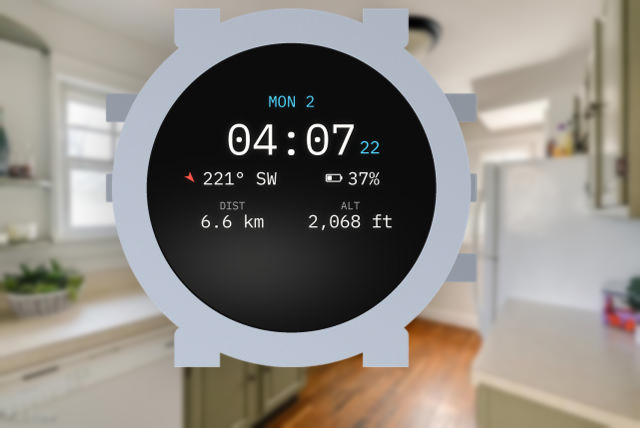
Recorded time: **4:07:22**
